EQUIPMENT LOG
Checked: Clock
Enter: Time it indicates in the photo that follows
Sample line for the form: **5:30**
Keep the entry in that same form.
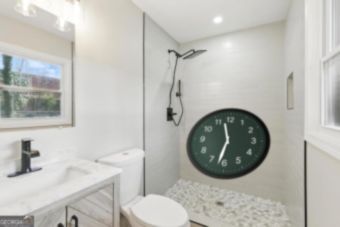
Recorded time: **11:32**
